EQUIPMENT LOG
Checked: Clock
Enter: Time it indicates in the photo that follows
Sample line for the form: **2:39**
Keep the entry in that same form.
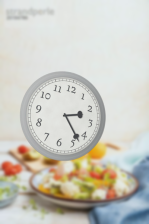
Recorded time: **2:23**
